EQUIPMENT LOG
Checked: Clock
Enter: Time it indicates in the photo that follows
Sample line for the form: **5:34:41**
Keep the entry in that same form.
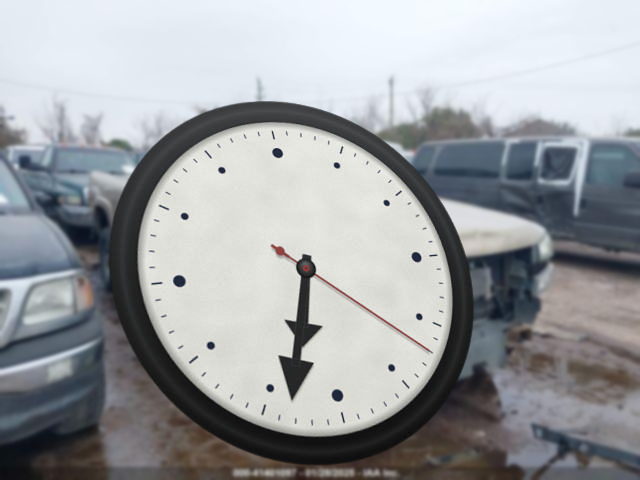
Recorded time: **6:33:22**
